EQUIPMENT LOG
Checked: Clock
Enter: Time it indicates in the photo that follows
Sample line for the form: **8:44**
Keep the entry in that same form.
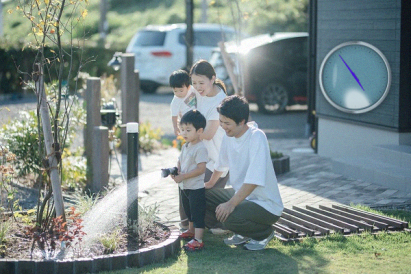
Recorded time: **4:54**
